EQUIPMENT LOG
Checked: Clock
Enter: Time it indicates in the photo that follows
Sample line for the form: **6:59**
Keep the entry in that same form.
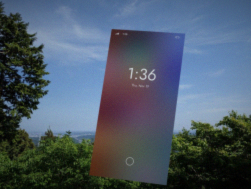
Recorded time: **1:36**
